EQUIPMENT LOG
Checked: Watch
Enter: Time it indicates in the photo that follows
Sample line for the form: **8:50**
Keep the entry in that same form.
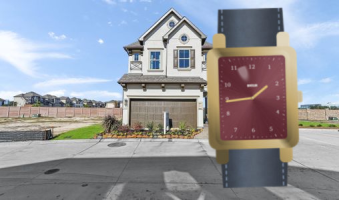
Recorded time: **1:44**
